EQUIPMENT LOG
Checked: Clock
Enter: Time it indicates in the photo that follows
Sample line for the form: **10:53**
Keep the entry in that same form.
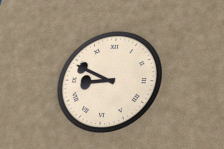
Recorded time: **8:49**
